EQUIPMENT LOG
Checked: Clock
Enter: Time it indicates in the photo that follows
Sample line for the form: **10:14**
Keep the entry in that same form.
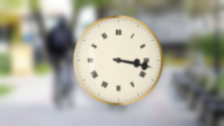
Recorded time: **3:17**
